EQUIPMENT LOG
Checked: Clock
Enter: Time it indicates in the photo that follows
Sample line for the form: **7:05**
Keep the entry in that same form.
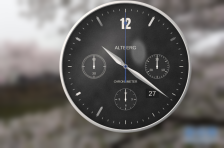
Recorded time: **10:21**
